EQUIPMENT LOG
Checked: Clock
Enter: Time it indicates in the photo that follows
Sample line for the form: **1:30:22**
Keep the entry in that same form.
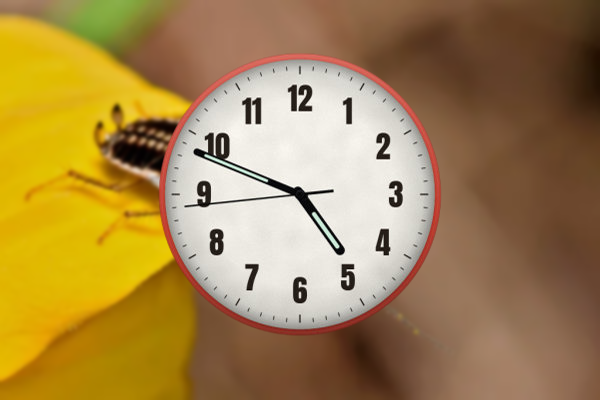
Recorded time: **4:48:44**
